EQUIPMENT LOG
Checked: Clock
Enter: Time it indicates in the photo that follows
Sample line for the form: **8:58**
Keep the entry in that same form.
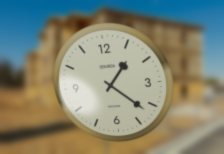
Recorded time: **1:22**
